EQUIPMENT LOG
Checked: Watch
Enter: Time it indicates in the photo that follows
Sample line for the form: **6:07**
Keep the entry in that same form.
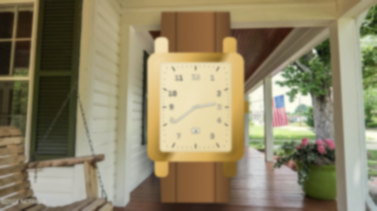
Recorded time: **2:39**
